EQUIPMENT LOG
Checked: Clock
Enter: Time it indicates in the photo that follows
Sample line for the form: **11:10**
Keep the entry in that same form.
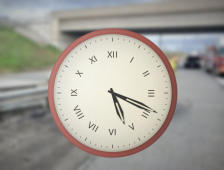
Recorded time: **5:19**
